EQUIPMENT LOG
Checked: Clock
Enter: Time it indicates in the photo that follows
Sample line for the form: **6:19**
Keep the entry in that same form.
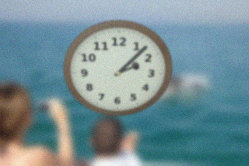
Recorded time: **2:07**
